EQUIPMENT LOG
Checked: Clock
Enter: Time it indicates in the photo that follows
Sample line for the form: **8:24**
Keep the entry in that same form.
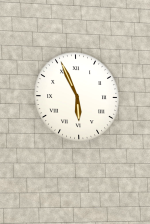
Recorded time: **5:56**
